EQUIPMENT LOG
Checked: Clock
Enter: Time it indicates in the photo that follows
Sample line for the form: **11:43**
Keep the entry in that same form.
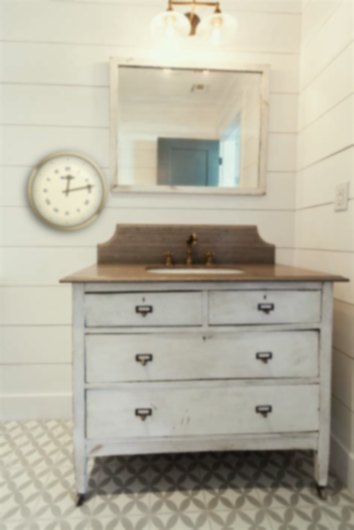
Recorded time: **12:13**
